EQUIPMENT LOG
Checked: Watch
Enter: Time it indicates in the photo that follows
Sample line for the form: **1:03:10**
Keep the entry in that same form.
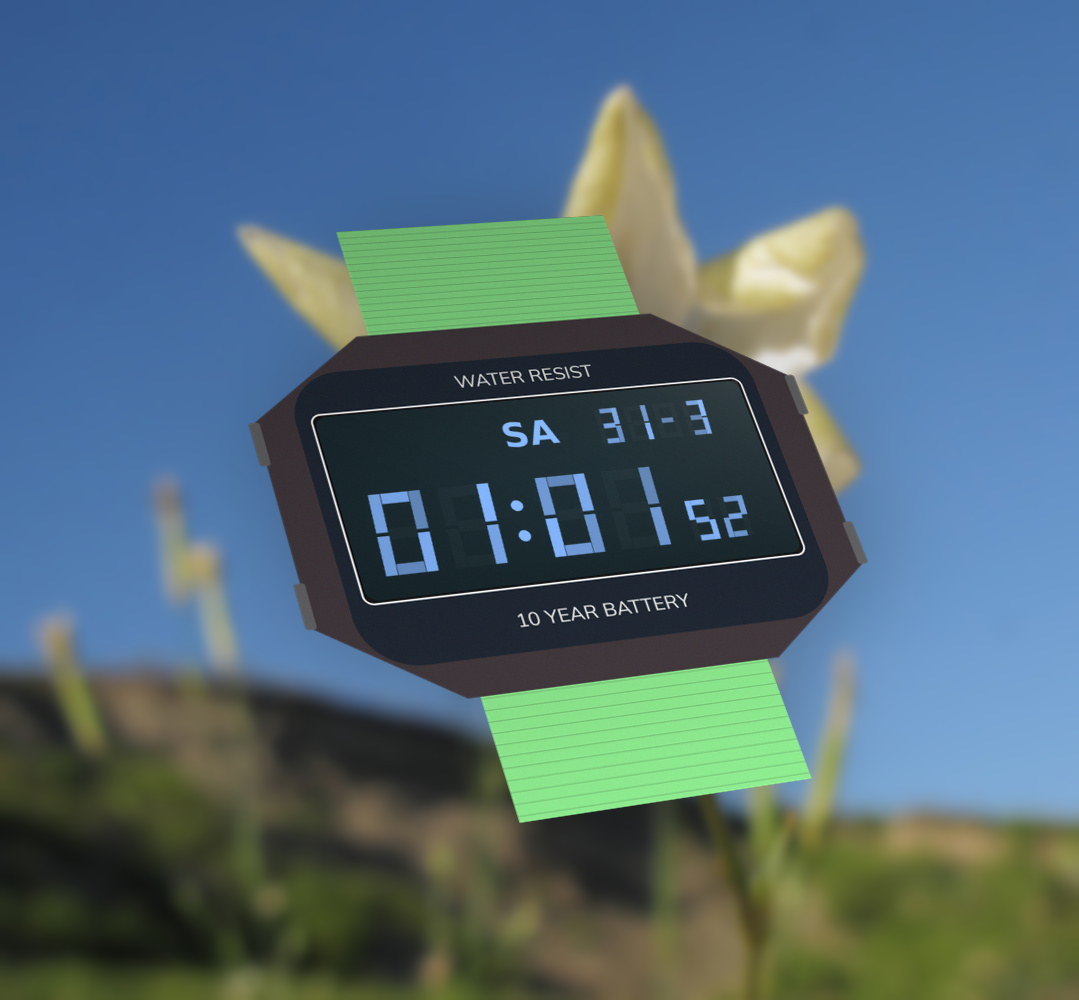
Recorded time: **1:01:52**
